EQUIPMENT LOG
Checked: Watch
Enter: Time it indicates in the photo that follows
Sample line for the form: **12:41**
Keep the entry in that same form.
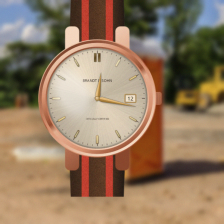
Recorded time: **12:17**
